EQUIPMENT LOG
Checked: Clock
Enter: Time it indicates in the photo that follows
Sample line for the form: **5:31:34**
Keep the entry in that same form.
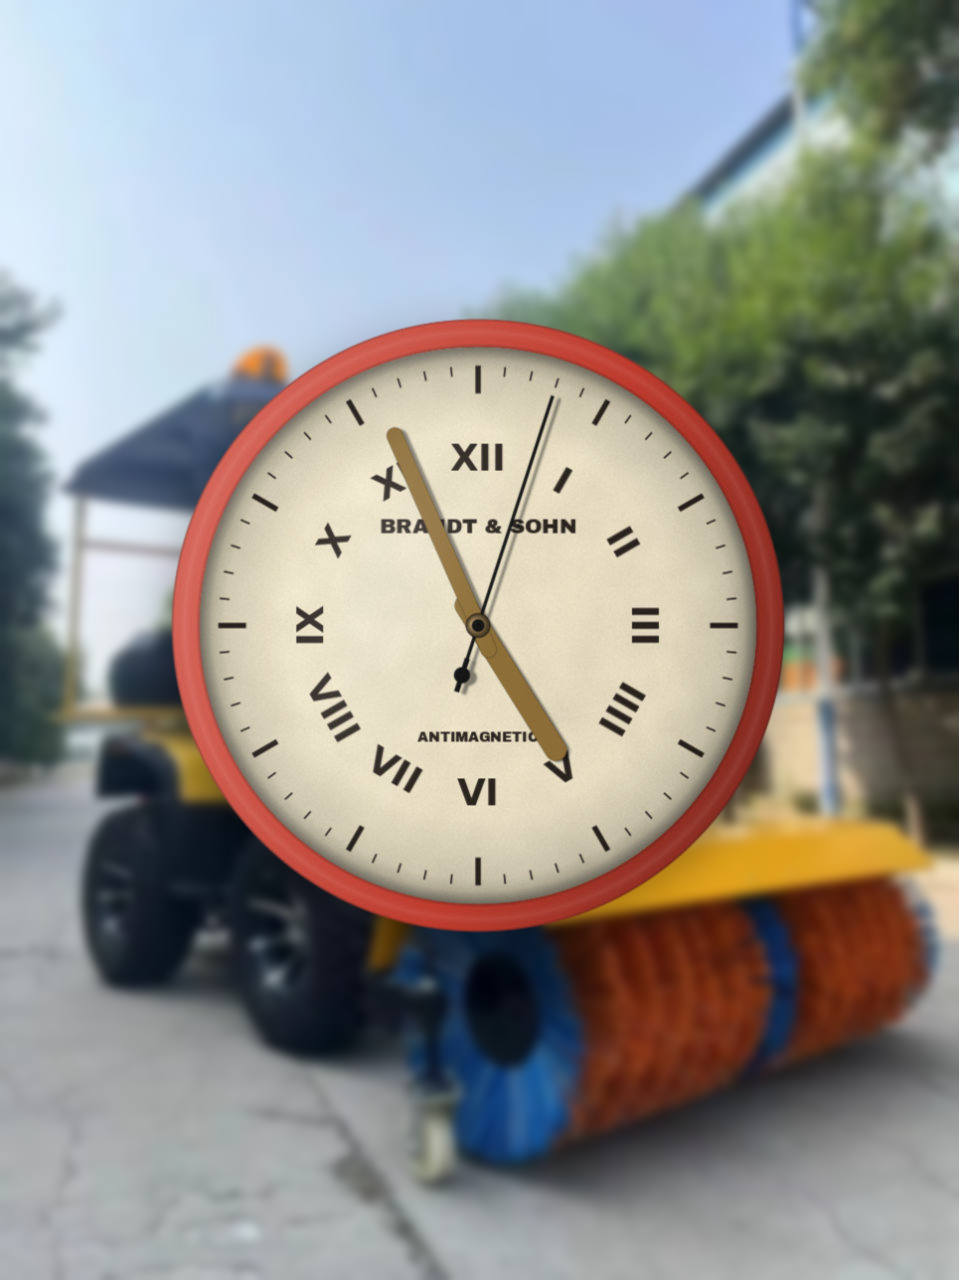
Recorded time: **4:56:03**
